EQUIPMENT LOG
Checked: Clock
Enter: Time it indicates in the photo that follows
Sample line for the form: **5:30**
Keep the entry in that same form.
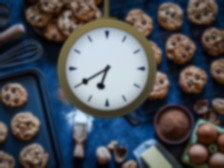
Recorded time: **6:40**
